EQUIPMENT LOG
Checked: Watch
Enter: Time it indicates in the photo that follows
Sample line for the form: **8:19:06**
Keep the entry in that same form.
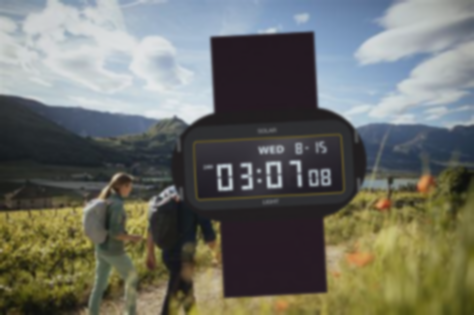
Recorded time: **3:07:08**
